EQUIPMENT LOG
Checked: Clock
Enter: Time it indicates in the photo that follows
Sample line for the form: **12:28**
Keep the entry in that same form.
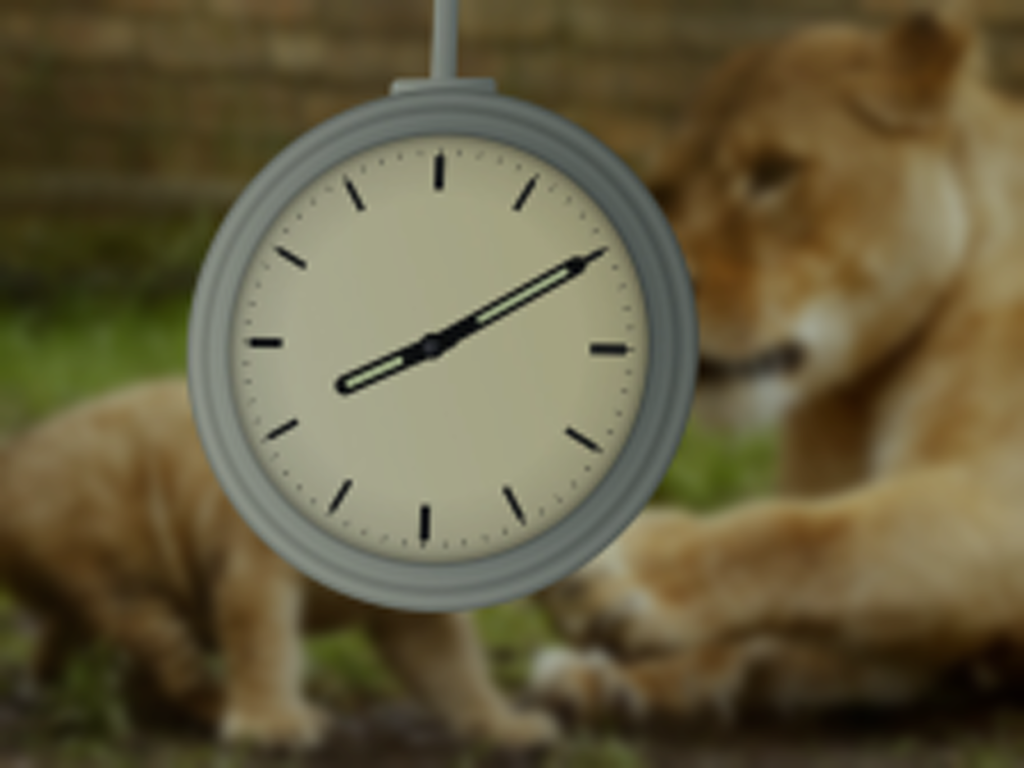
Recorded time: **8:10**
